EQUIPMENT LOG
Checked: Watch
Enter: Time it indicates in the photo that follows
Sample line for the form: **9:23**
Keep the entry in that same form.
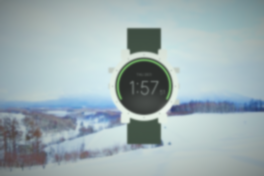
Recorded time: **1:57**
